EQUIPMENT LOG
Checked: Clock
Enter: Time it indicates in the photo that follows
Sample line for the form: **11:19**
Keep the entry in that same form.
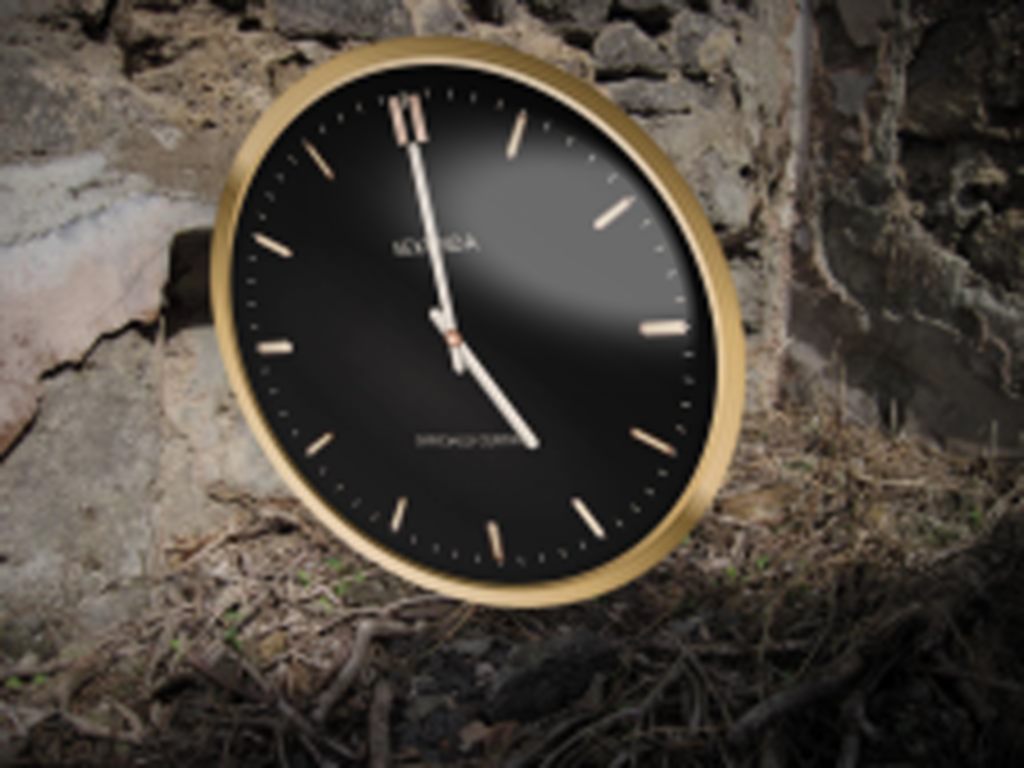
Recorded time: **5:00**
